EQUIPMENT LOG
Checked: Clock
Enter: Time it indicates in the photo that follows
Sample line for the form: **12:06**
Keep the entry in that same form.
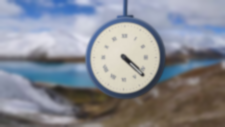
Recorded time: **4:22**
